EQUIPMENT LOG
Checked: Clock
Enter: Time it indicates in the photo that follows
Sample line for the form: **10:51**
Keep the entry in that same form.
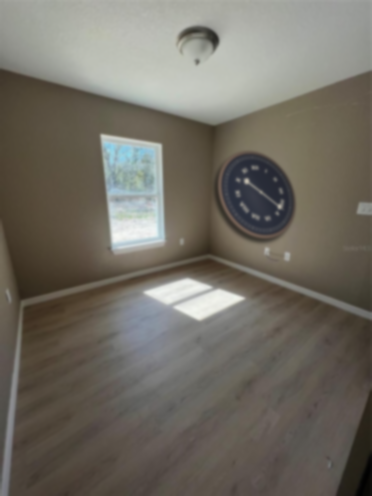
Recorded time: **10:22**
